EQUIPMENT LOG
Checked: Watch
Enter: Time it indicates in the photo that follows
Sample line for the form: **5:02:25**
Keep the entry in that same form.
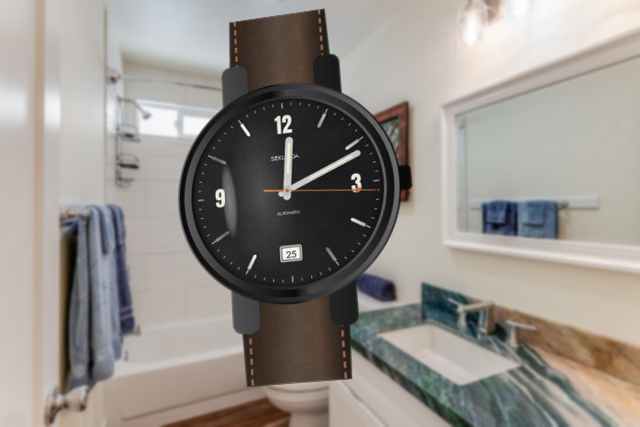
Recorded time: **12:11:16**
